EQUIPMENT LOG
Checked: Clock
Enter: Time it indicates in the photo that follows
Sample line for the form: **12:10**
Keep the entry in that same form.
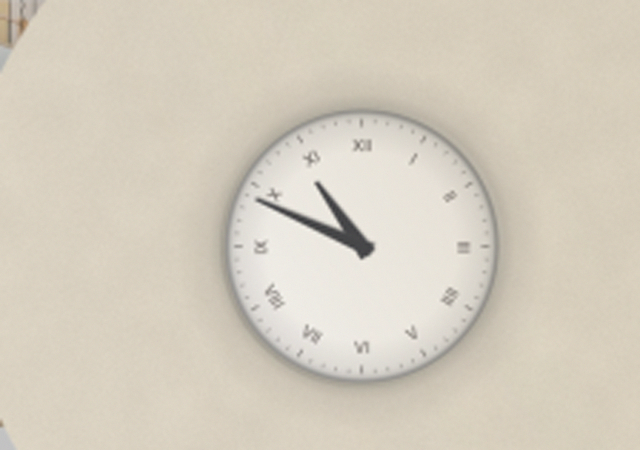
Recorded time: **10:49**
